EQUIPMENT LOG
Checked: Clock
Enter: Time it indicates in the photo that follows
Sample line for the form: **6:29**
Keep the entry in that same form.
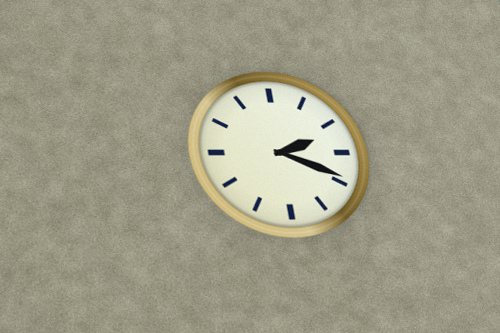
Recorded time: **2:19**
